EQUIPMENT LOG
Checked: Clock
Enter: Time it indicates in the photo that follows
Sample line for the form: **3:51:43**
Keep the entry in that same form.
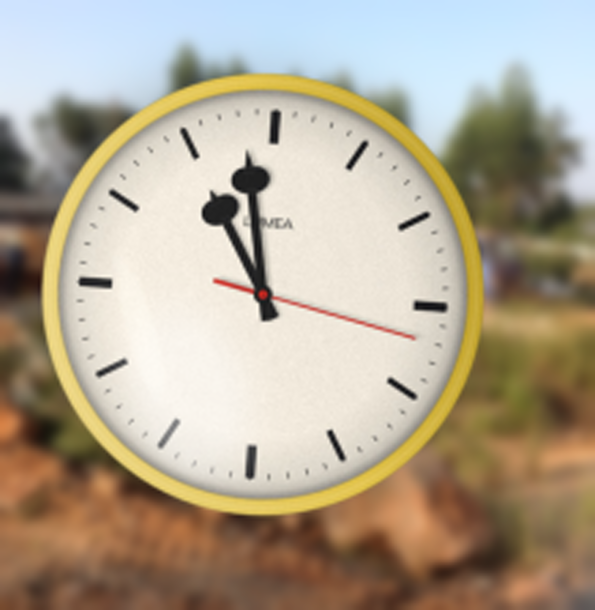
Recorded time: **10:58:17**
